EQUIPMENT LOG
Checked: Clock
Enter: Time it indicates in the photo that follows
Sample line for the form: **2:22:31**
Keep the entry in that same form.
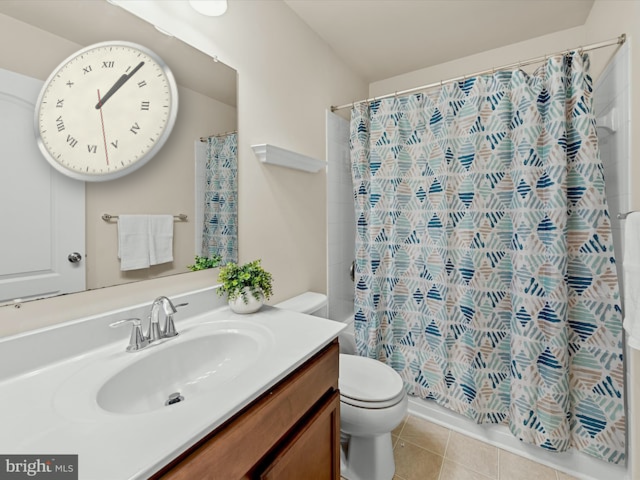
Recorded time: **1:06:27**
